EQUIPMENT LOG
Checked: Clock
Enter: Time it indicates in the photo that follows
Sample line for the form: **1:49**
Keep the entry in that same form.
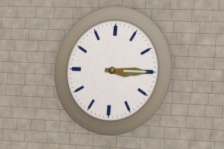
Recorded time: **3:15**
